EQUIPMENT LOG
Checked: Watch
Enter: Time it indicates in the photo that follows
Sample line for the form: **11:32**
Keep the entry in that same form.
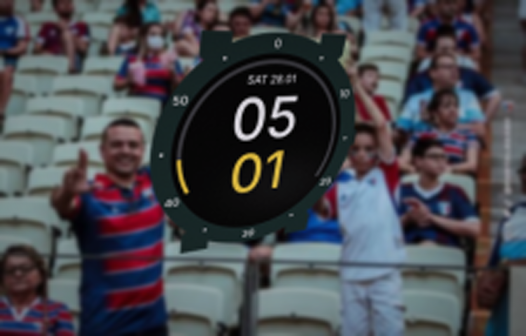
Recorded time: **5:01**
